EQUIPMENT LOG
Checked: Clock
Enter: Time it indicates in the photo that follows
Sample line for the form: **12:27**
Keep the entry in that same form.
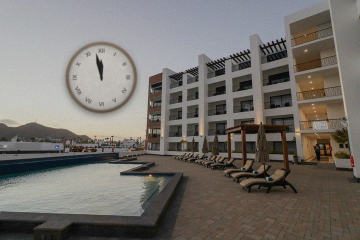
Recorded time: **11:58**
